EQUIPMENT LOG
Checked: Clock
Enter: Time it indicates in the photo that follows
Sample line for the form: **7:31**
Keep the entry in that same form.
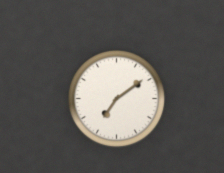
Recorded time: **7:09**
